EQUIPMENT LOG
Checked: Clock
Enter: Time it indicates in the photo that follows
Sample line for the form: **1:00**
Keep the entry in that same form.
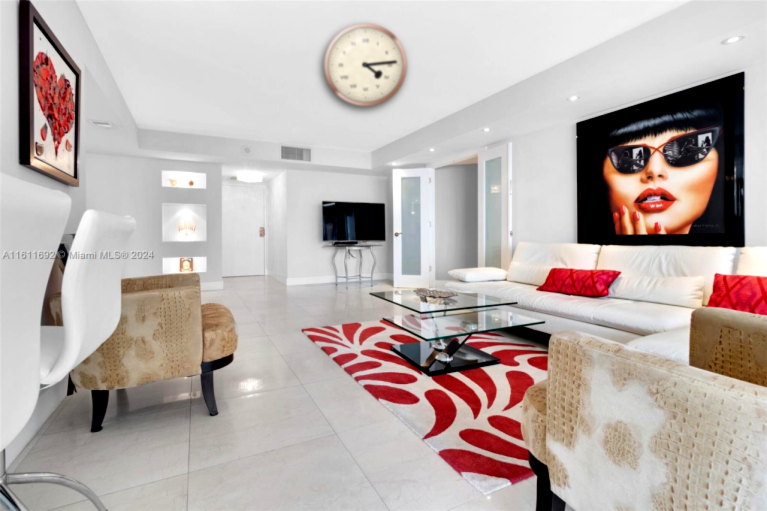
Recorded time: **4:14**
